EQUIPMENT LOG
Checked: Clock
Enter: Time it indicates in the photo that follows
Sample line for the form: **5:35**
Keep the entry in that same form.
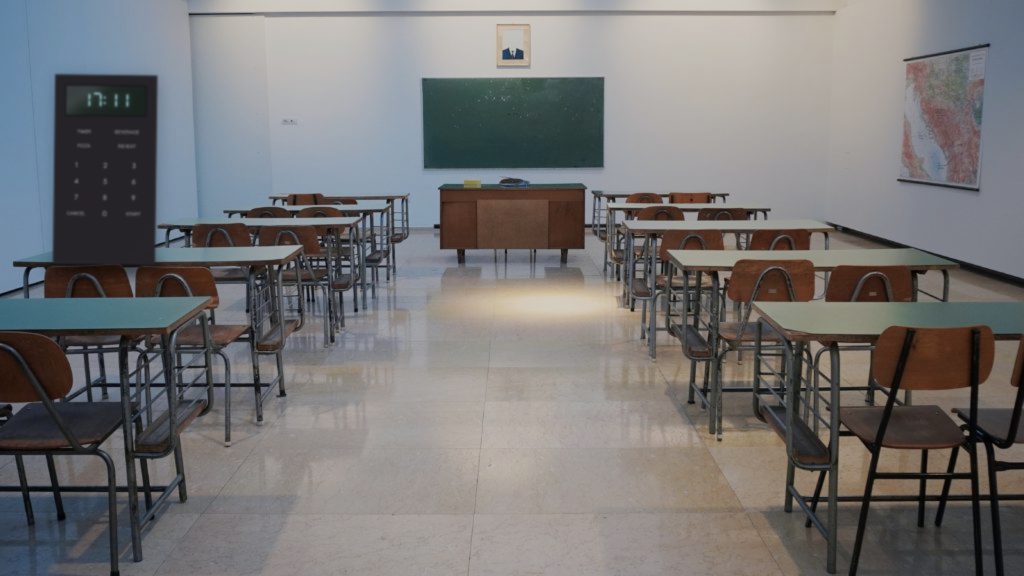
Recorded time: **17:11**
